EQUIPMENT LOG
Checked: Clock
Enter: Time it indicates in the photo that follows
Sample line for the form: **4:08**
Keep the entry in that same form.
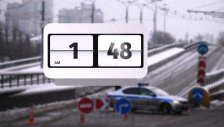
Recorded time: **1:48**
